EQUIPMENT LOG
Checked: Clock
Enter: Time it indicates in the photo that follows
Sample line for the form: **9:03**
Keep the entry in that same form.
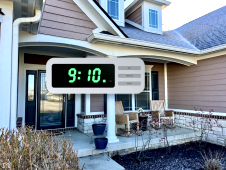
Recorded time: **9:10**
